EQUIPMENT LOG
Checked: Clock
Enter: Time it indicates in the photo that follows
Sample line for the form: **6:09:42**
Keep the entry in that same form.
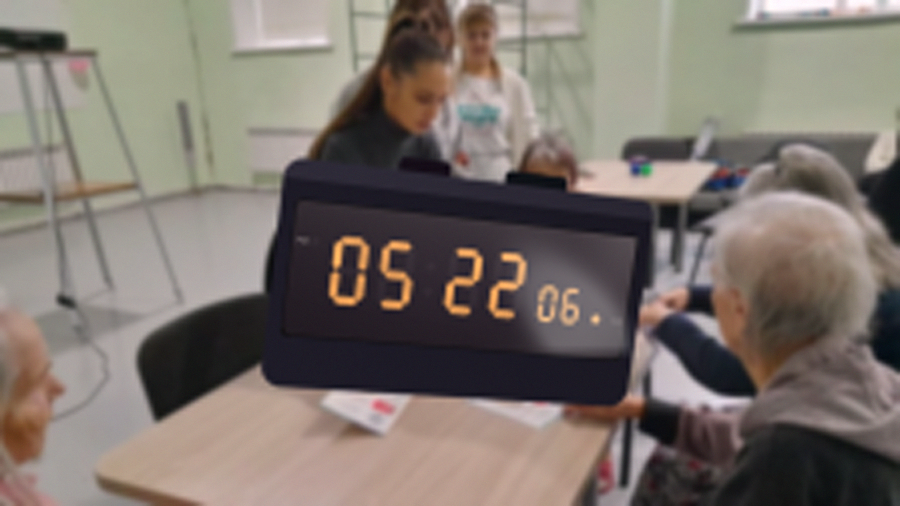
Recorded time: **5:22:06**
